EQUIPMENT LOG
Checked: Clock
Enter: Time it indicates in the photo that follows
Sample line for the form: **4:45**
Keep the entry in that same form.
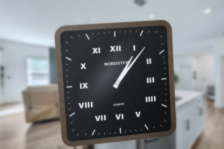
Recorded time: **1:07**
